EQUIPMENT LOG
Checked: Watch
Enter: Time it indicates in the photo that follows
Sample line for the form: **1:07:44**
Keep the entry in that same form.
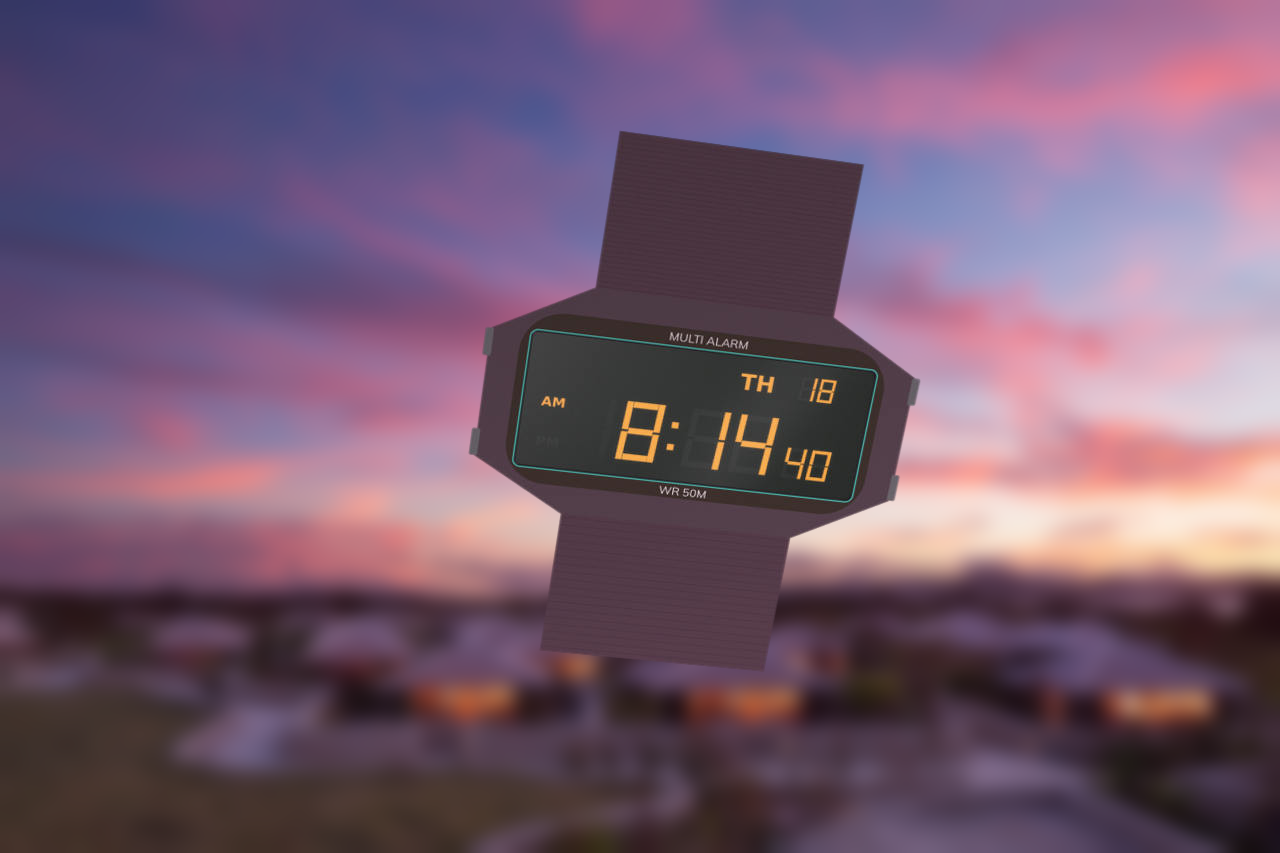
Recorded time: **8:14:40**
